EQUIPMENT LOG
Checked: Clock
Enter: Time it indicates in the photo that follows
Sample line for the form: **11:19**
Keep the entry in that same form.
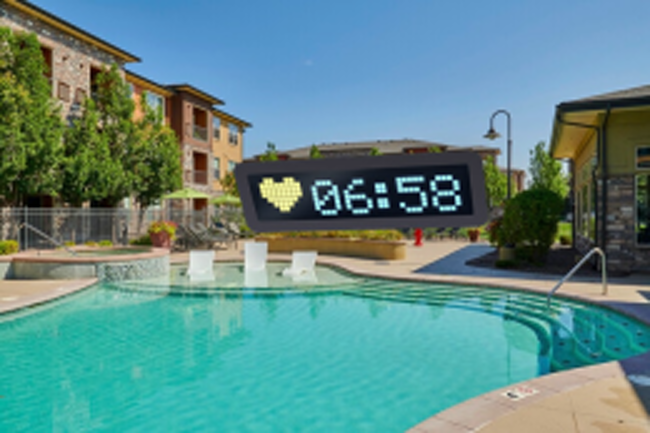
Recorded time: **6:58**
